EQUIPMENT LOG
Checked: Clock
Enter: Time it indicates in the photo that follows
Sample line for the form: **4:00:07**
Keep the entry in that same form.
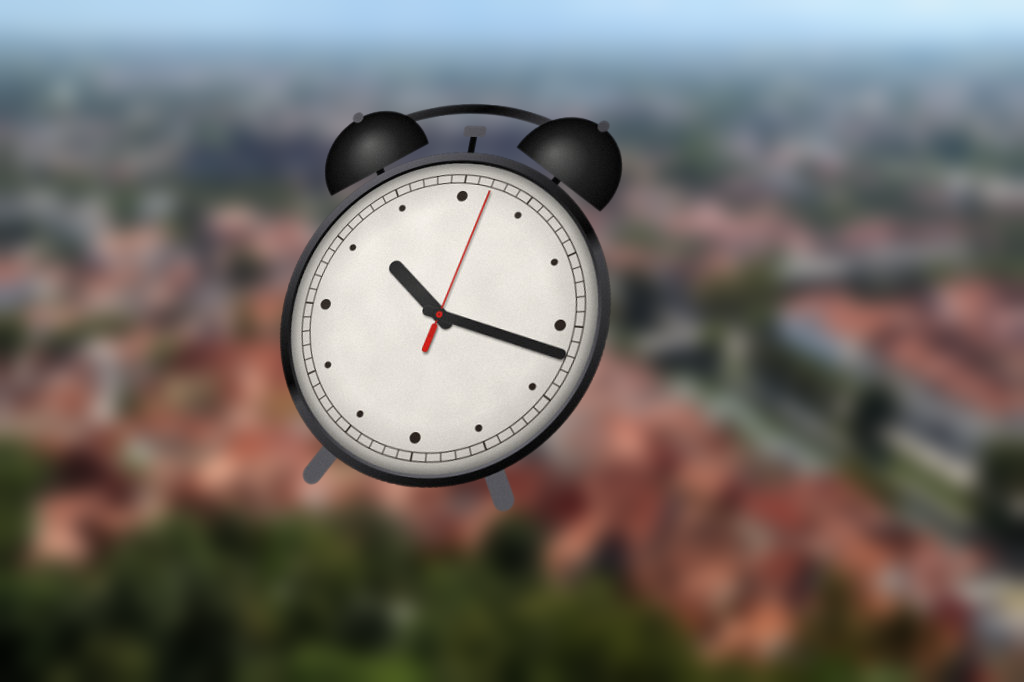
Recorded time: **10:17:02**
